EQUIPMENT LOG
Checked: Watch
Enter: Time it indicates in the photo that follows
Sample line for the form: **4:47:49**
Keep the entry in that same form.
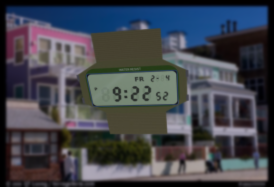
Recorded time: **9:22:52**
